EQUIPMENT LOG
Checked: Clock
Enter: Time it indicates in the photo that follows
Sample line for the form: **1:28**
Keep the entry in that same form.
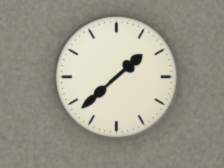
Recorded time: **1:38**
